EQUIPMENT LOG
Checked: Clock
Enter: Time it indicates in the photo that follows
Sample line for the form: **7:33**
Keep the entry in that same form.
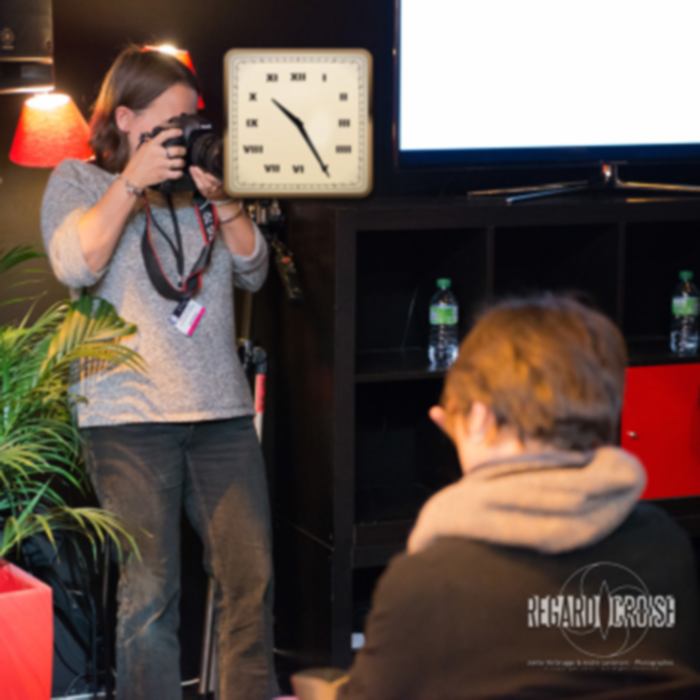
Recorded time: **10:25**
